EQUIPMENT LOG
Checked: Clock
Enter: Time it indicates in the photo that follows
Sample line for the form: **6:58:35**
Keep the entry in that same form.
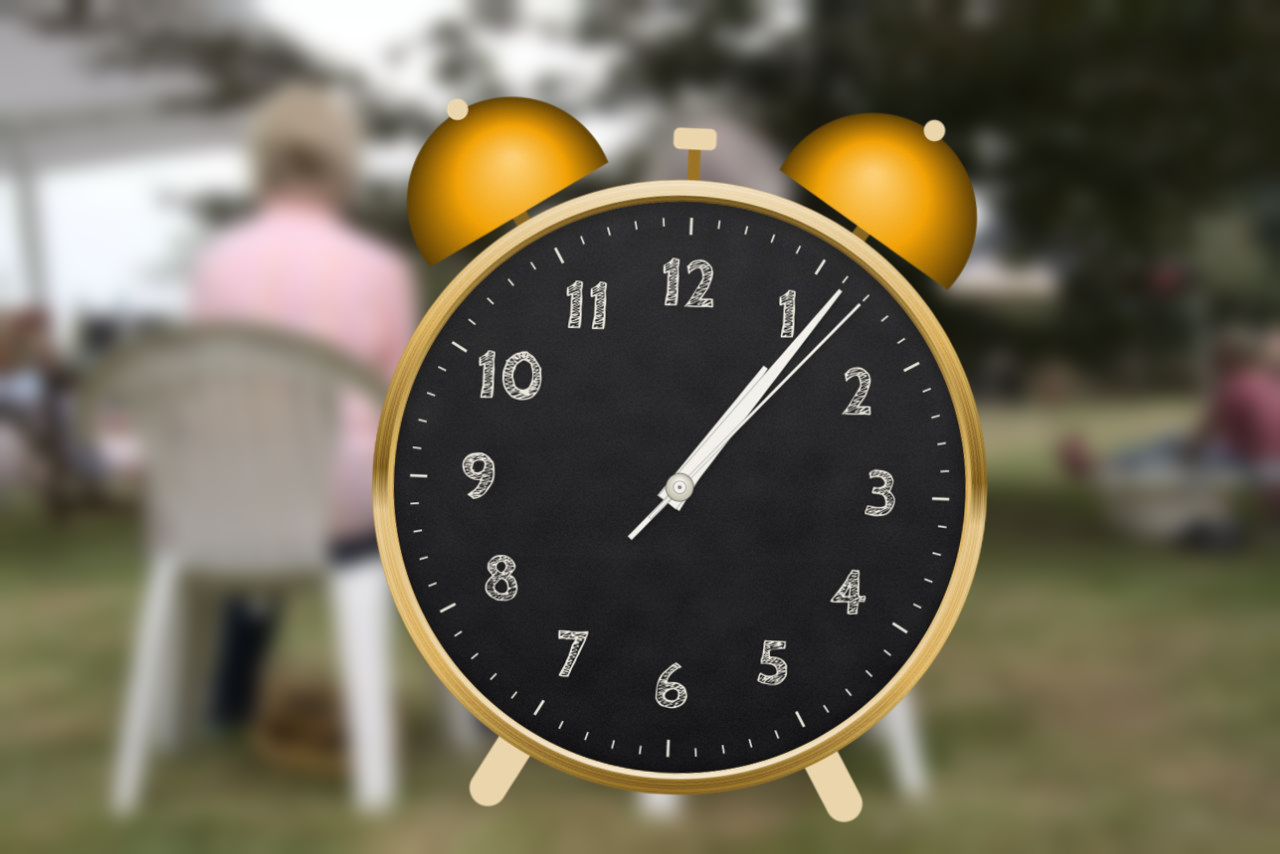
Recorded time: **1:06:07**
